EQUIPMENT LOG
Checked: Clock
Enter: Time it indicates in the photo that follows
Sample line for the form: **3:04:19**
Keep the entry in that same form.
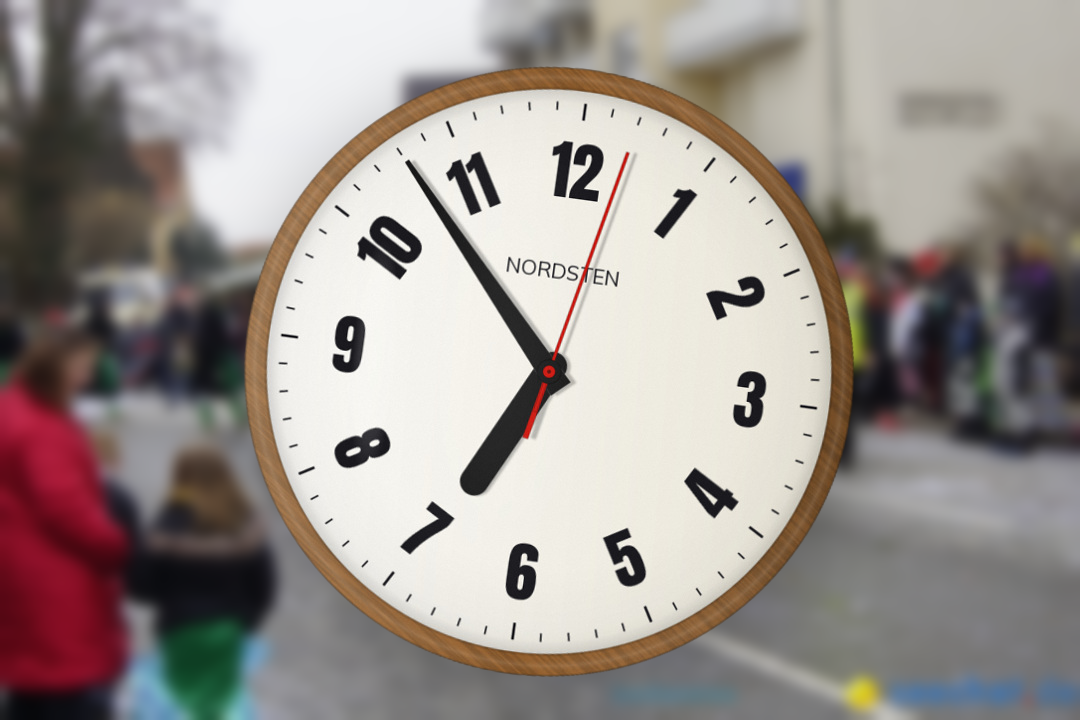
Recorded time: **6:53:02**
